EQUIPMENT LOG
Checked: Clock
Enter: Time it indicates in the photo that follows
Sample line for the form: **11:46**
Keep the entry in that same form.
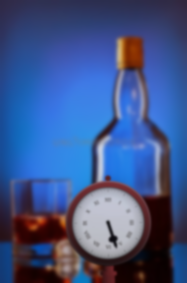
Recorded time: **5:27**
